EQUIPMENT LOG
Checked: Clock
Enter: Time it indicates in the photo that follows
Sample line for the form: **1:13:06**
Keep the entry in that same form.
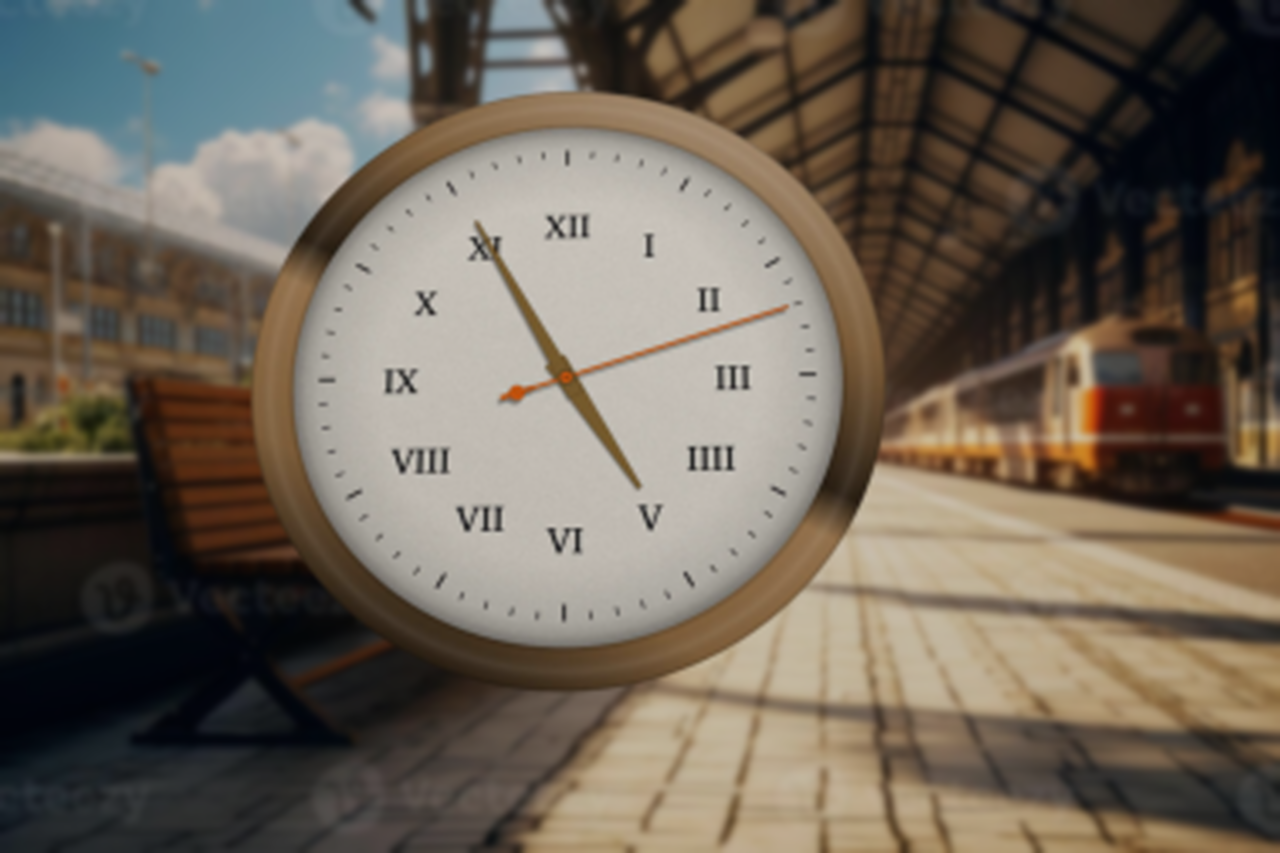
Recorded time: **4:55:12**
